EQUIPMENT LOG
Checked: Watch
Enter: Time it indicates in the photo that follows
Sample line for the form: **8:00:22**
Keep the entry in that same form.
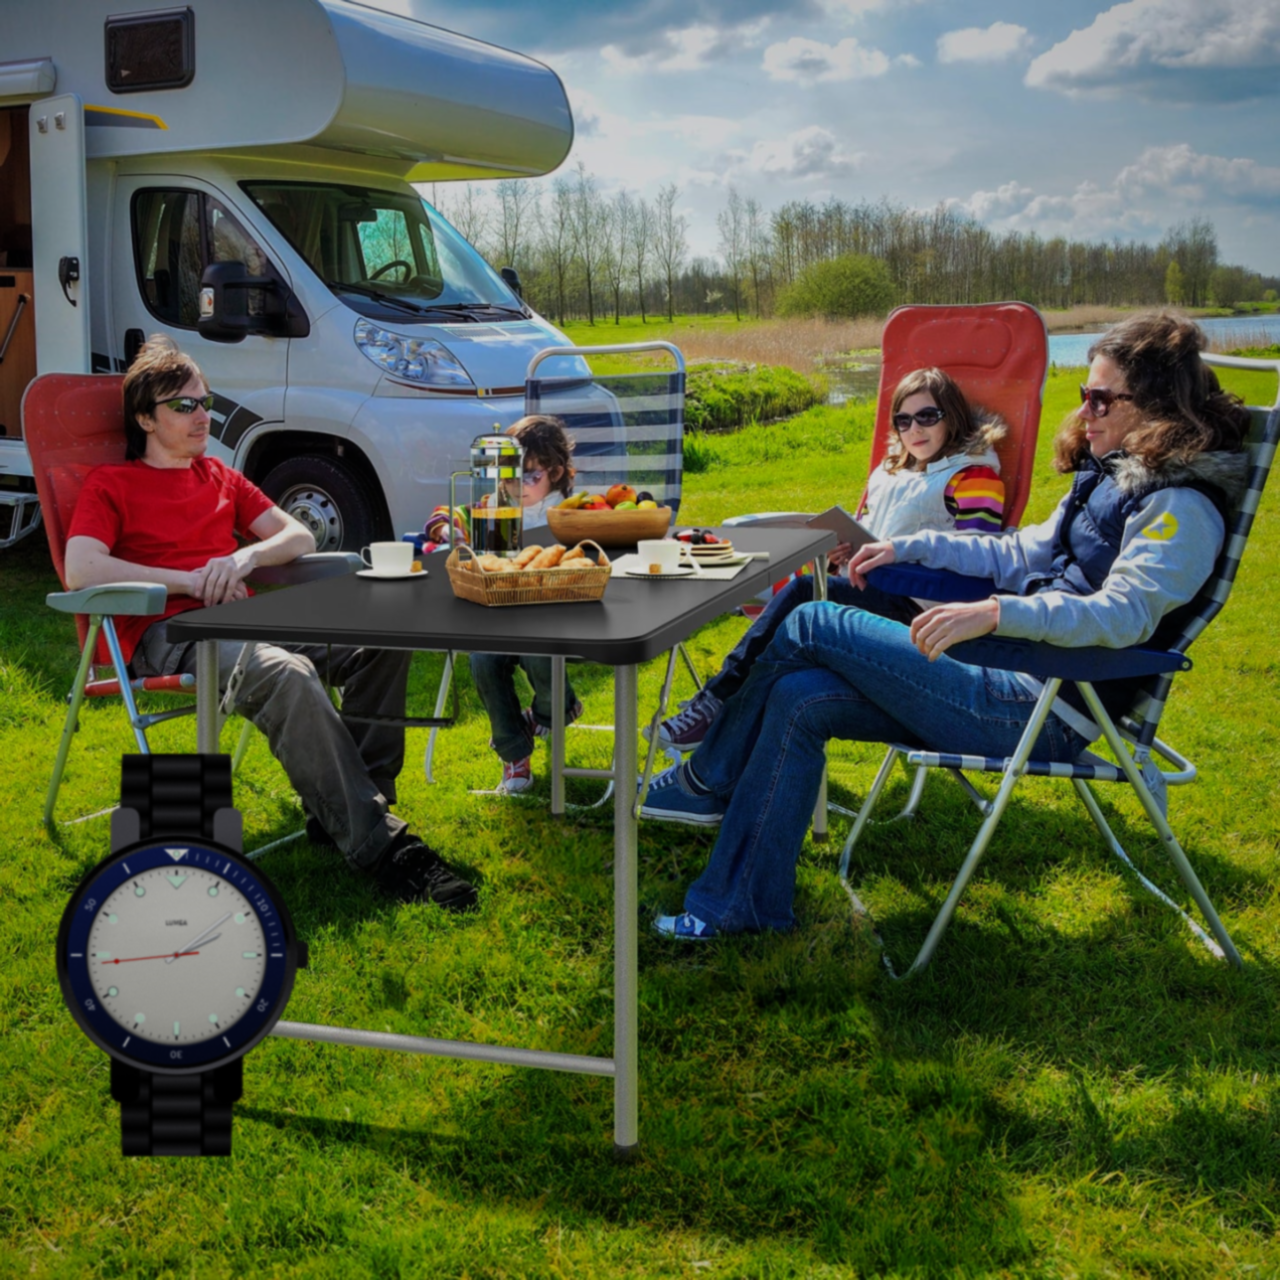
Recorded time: **2:08:44**
